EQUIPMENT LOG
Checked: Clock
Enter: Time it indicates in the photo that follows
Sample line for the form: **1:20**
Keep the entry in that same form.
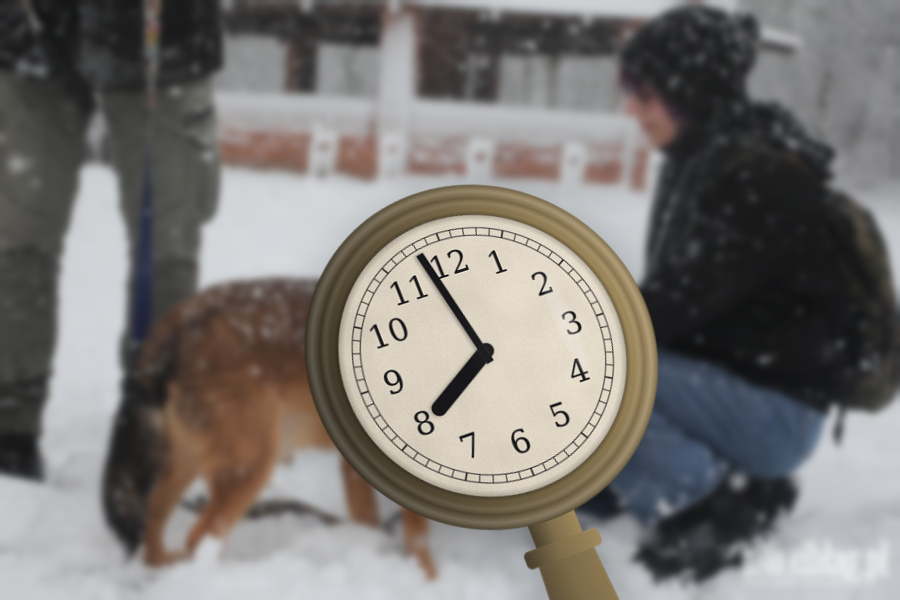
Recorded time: **7:58**
